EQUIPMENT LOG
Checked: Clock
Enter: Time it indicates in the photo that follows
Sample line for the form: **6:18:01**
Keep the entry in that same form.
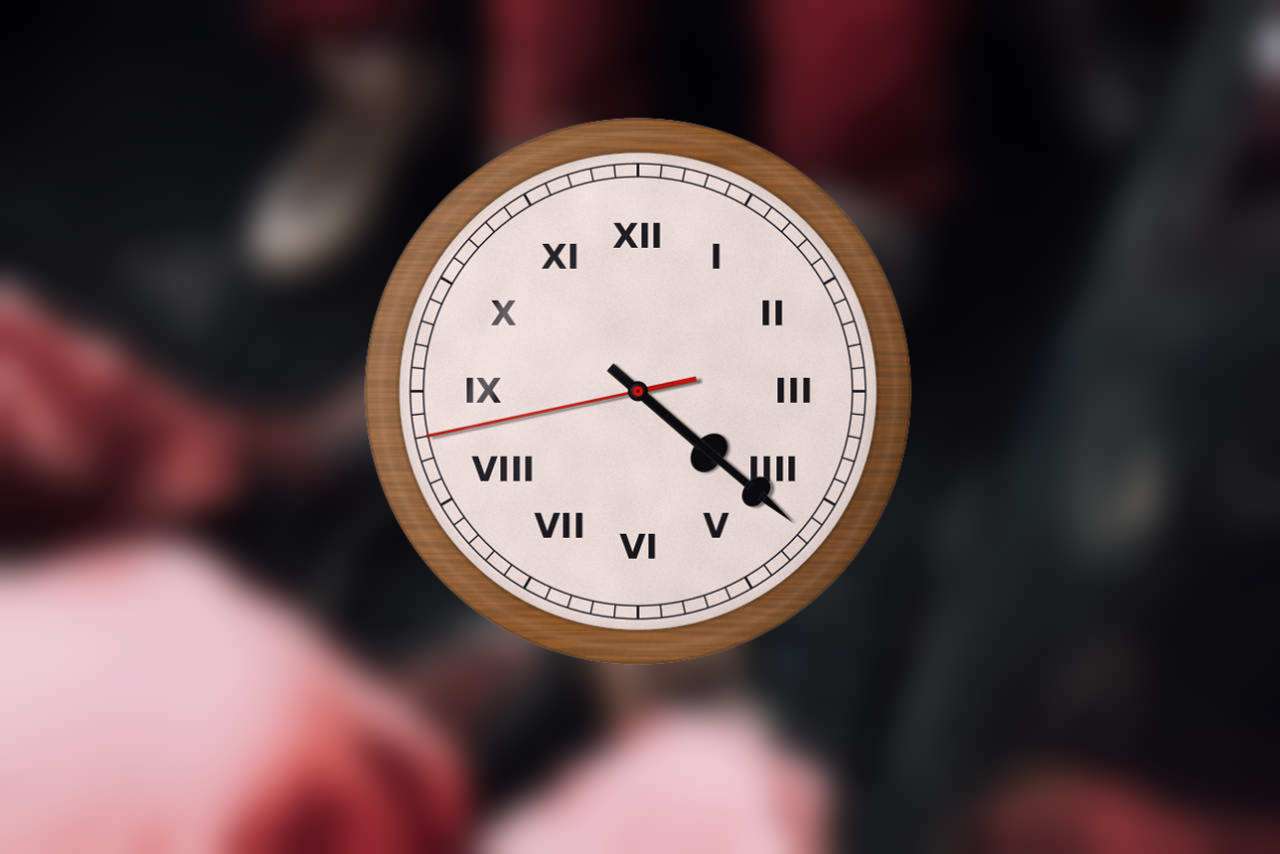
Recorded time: **4:21:43**
